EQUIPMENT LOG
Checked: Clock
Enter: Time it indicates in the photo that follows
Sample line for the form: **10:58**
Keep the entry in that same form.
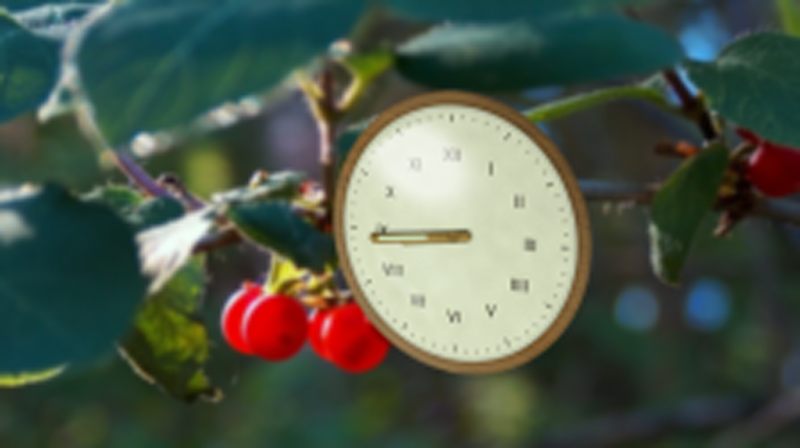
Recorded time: **8:44**
